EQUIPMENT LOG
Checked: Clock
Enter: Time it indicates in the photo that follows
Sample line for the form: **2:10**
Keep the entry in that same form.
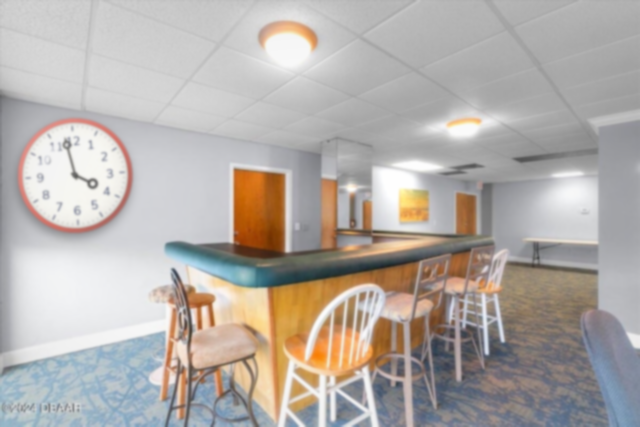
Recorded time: **3:58**
